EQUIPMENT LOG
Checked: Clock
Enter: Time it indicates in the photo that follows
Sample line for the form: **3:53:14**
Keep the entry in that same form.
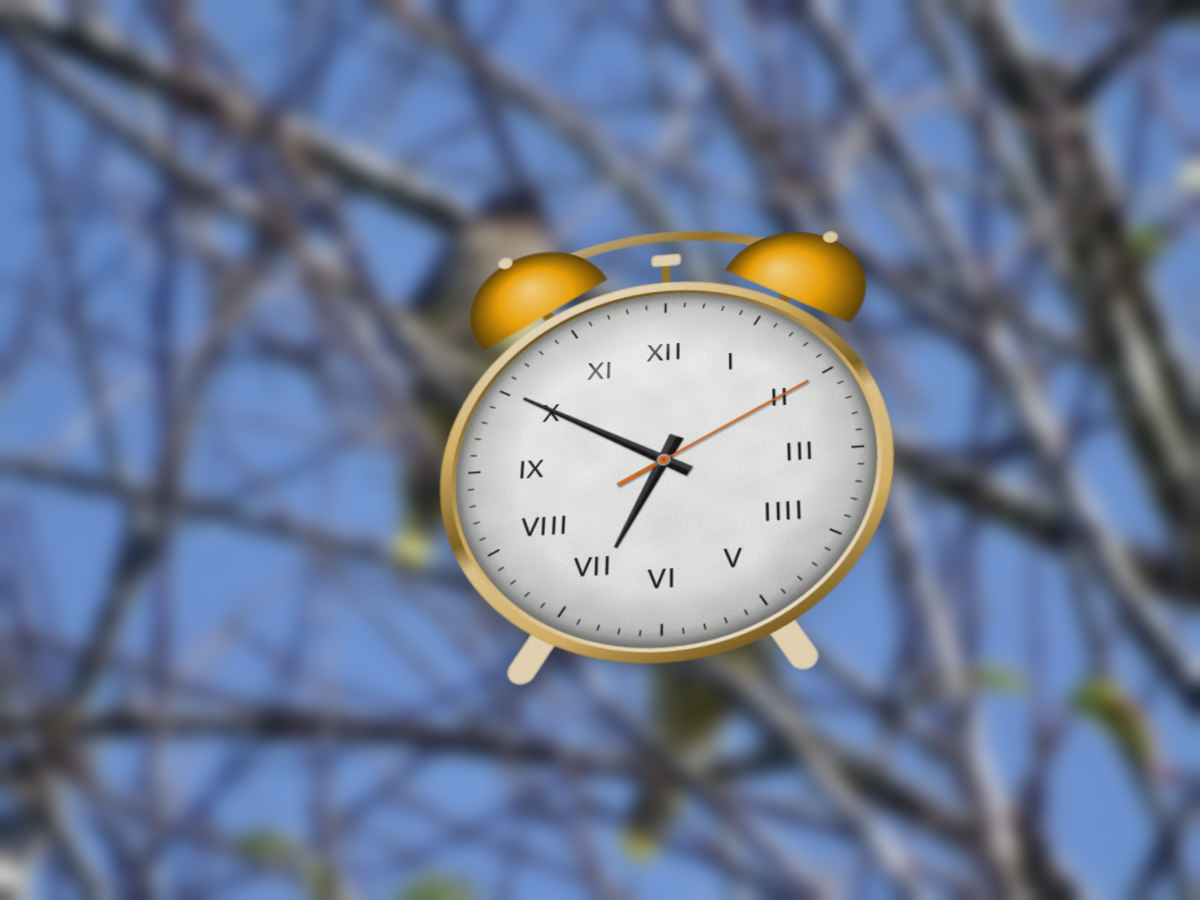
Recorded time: **6:50:10**
